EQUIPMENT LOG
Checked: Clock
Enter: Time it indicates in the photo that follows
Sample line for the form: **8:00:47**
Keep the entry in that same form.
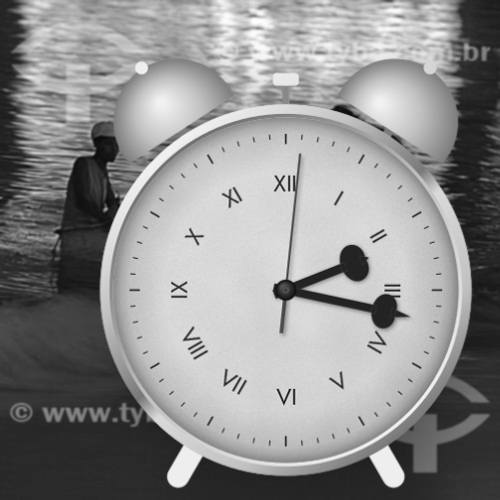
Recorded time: **2:17:01**
